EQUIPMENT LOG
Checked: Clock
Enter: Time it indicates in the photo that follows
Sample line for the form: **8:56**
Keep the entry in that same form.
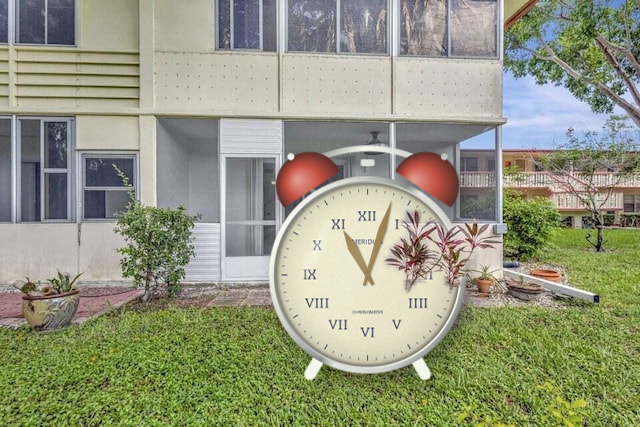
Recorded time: **11:03**
